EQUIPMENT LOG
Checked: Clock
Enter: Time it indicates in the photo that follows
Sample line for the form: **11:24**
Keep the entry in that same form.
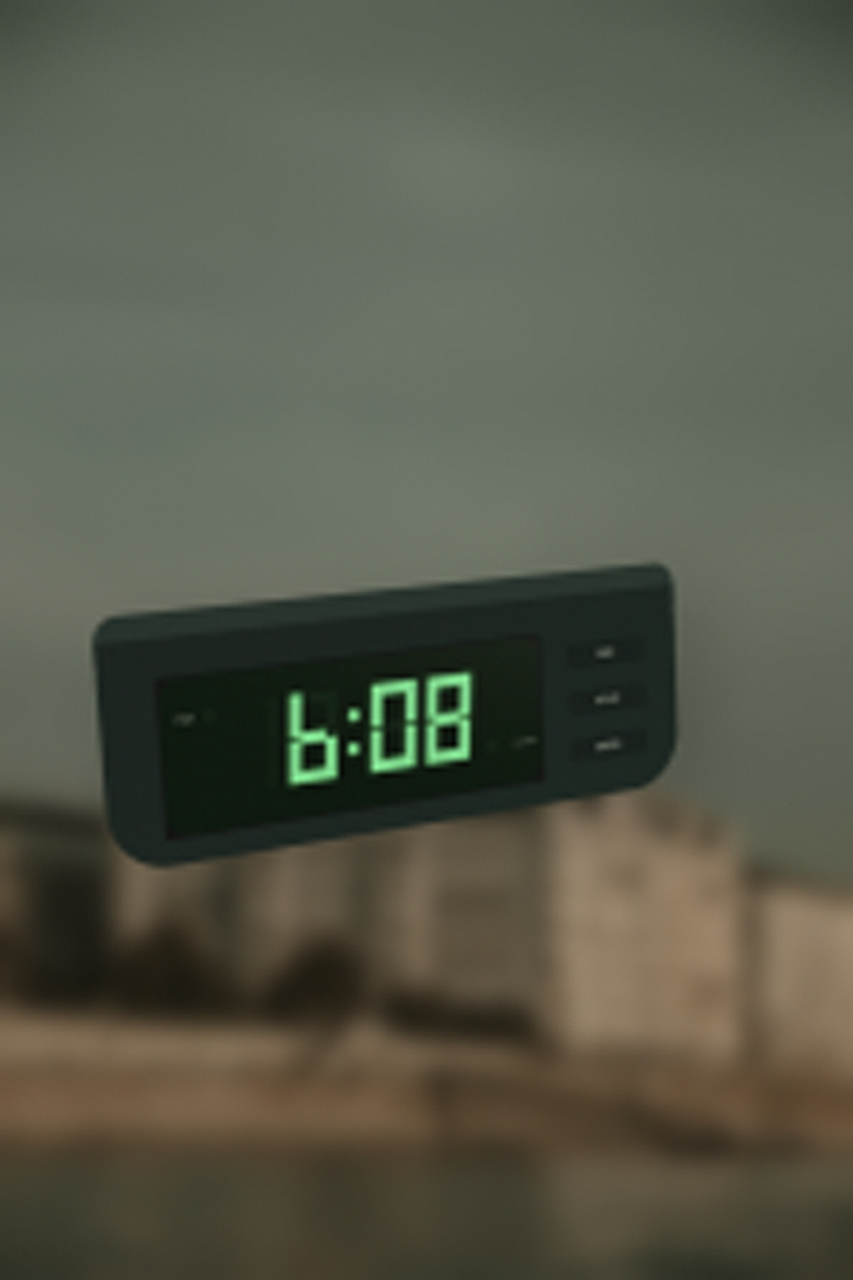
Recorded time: **6:08**
